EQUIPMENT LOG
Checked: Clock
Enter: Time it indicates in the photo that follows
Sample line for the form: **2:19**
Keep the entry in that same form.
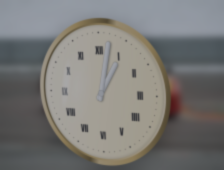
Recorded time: **1:02**
